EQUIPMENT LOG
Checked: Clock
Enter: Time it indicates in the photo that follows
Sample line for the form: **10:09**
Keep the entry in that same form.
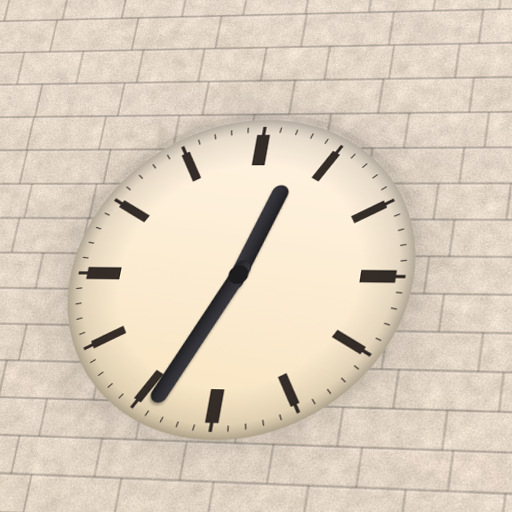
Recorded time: **12:34**
